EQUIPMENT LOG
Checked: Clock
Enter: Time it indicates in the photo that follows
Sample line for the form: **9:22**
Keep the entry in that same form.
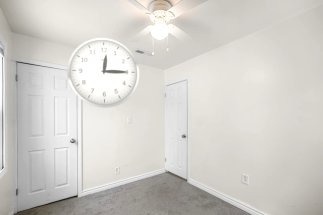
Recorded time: **12:15**
